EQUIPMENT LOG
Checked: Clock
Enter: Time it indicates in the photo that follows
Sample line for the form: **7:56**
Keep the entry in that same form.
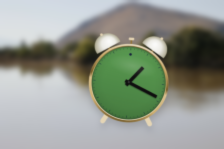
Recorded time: **1:19**
